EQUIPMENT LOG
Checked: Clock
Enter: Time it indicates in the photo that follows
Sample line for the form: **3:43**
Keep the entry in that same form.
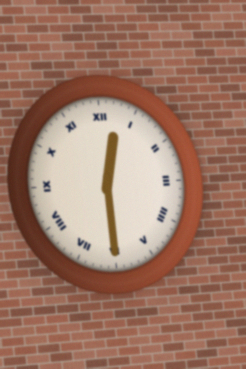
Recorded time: **12:30**
